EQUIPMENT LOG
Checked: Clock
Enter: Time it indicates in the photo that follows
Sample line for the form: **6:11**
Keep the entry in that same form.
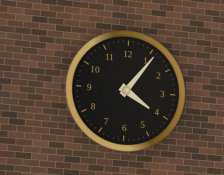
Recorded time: **4:06**
